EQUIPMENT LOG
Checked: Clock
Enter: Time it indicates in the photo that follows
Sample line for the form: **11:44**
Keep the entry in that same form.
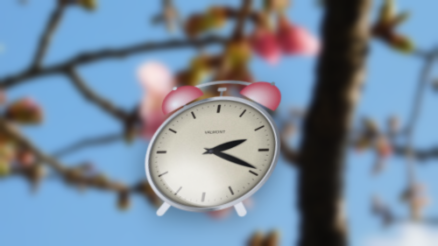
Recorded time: **2:19**
